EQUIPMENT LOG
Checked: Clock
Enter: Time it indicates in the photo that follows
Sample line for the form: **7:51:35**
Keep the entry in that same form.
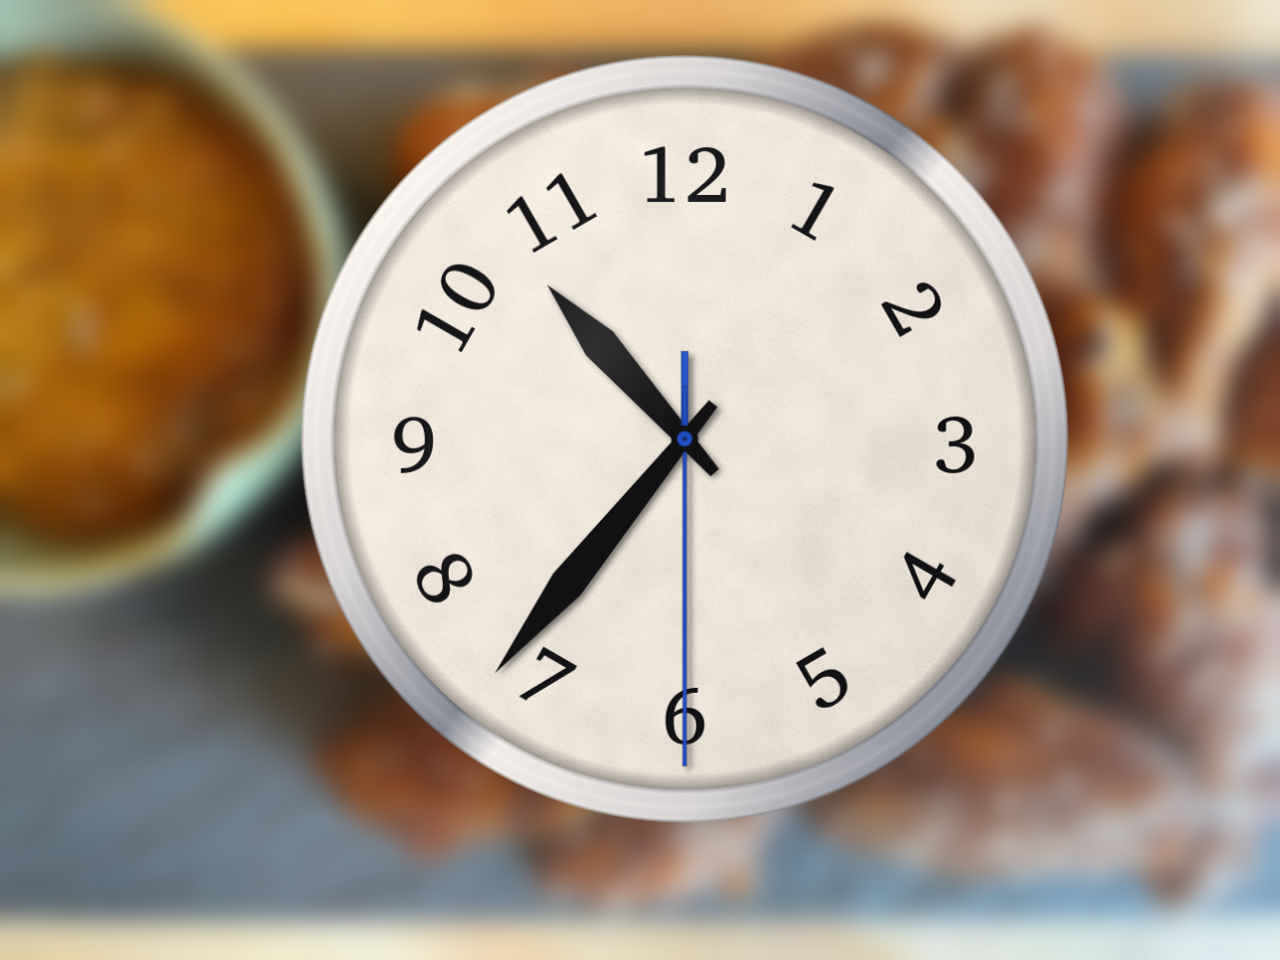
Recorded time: **10:36:30**
